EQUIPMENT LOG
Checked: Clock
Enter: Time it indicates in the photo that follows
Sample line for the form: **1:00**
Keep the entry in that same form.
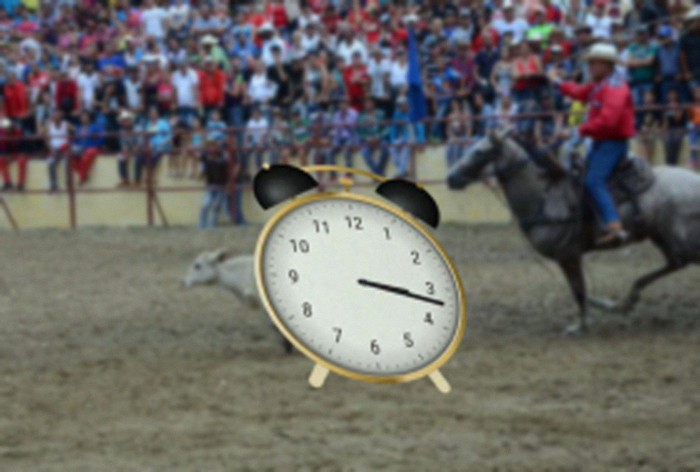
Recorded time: **3:17**
